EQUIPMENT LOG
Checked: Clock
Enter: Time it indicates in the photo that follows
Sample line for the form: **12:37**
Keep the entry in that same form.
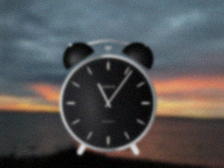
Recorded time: **11:06**
